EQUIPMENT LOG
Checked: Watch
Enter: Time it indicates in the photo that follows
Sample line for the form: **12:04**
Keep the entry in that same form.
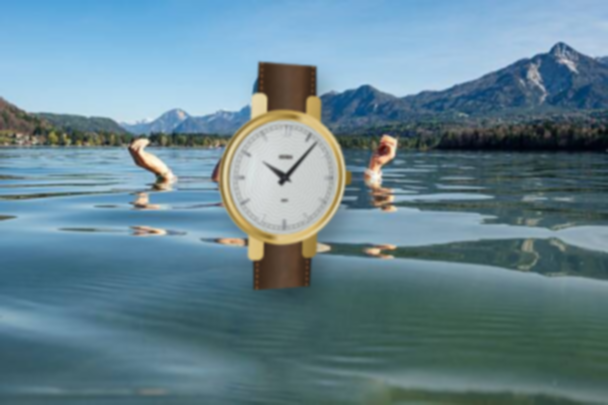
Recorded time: **10:07**
